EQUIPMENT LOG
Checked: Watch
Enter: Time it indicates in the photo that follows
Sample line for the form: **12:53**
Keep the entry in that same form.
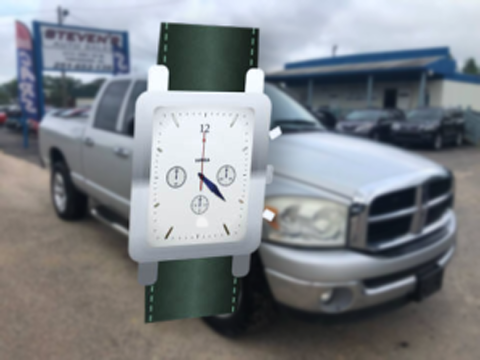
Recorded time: **4:22**
